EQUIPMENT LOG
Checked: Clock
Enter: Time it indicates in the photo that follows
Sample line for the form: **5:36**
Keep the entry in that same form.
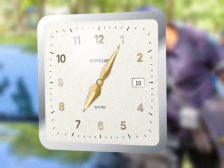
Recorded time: **7:05**
